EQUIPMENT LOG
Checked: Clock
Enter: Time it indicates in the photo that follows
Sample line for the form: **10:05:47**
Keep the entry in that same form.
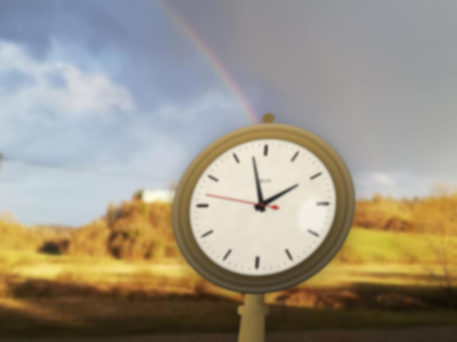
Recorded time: **1:57:47**
